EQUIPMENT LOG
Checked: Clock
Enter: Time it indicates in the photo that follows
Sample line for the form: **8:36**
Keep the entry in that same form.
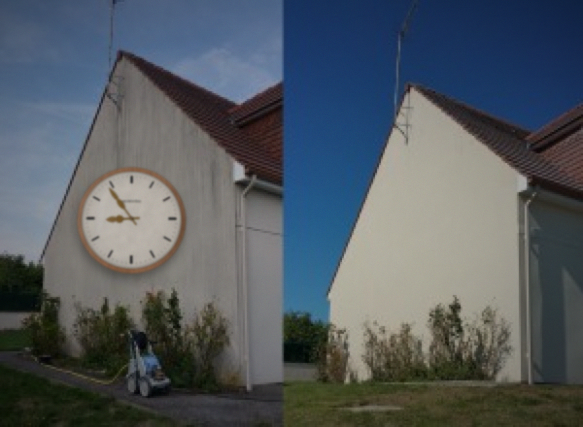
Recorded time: **8:54**
